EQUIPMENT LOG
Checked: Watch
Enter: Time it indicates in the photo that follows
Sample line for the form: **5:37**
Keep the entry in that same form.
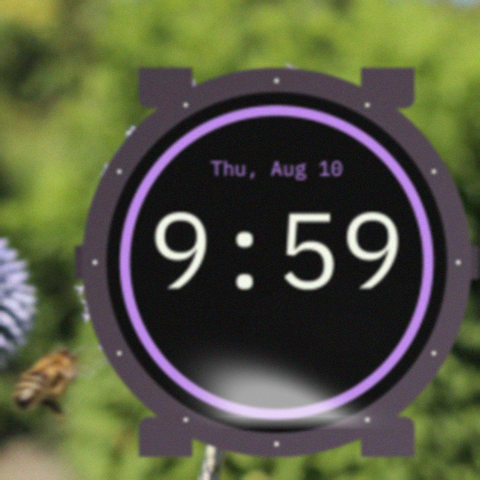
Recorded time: **9:59**
